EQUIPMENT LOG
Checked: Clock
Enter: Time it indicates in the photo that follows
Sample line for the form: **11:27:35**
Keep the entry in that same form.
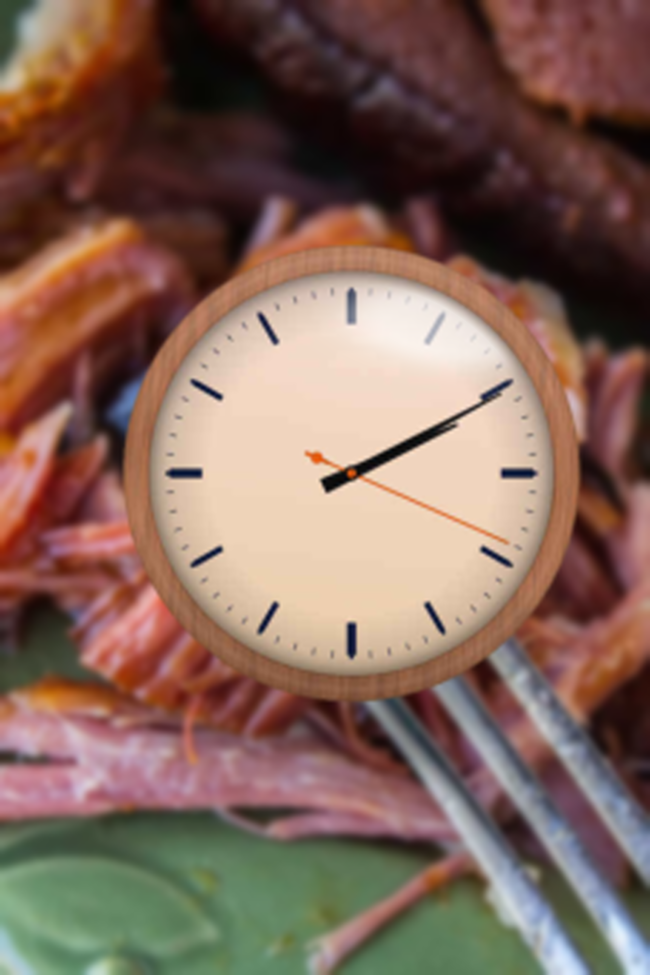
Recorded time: **2:10:19**
